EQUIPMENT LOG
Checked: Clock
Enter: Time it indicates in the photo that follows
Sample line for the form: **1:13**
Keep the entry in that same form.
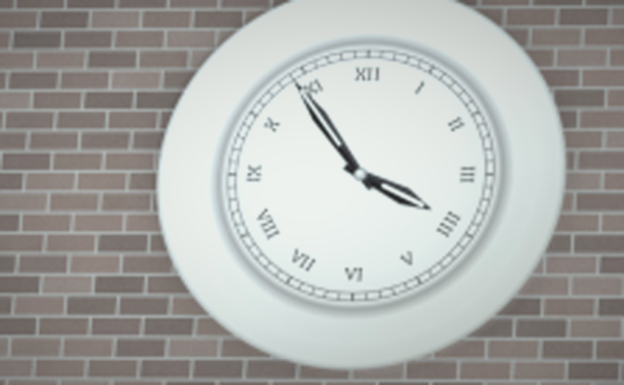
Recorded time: **3:54**
